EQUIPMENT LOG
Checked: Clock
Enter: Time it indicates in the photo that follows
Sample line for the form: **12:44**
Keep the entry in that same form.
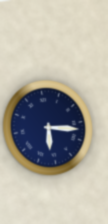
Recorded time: **6:17**
